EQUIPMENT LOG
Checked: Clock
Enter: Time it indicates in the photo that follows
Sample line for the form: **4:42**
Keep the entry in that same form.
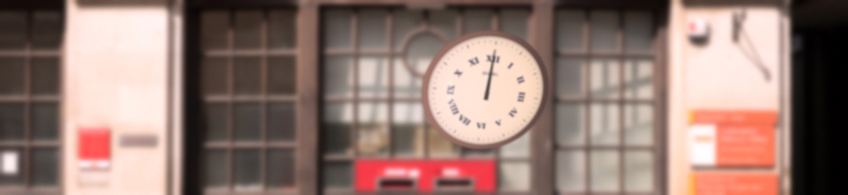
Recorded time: **12:00**
